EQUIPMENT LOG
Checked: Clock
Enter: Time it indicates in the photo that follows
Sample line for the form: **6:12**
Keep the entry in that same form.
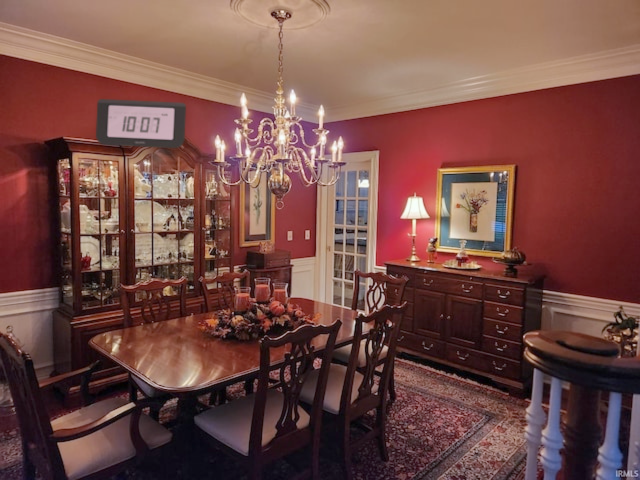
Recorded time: **10:07**
